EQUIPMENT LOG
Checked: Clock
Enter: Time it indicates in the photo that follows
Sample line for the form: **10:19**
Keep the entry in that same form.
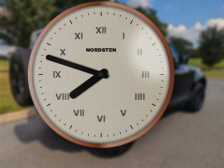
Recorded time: **7:48**
